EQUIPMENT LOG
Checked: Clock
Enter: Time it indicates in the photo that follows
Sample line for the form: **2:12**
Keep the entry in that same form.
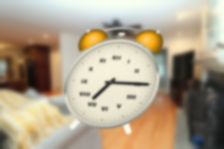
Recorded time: **7:15**
